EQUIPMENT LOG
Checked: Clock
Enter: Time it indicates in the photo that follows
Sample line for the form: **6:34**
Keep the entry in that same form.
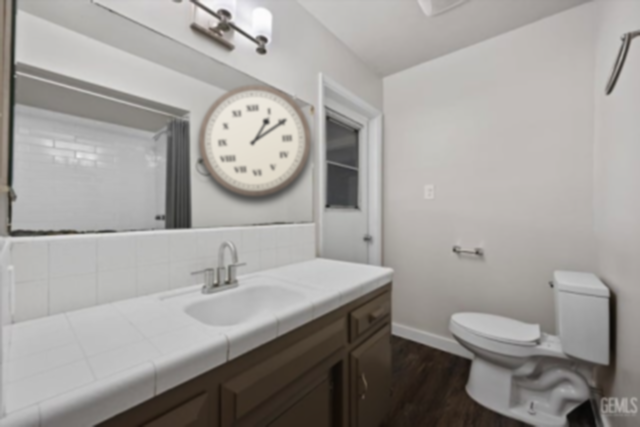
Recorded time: **1:10**
